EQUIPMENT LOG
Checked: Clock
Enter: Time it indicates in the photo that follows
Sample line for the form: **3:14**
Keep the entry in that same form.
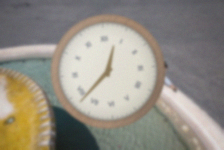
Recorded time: **12:38**
